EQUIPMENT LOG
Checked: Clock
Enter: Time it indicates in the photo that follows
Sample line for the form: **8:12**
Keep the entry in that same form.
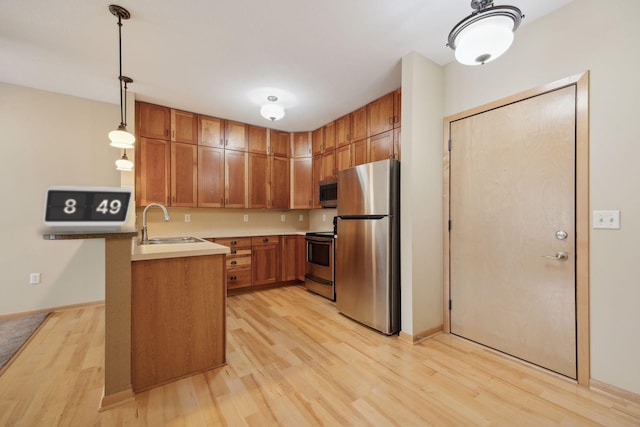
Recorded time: **8:49**
